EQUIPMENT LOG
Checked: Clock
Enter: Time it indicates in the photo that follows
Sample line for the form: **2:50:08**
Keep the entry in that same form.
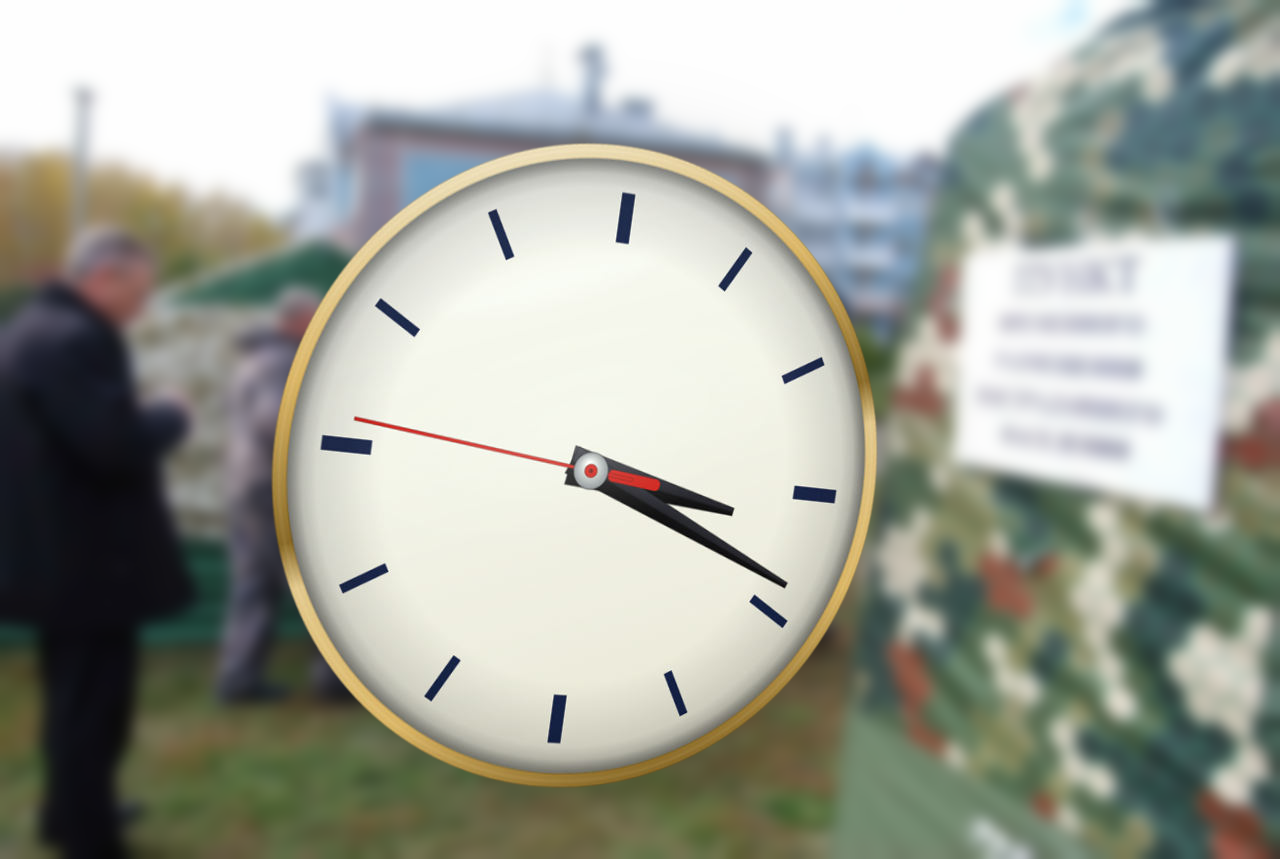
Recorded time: **3:18:46**
